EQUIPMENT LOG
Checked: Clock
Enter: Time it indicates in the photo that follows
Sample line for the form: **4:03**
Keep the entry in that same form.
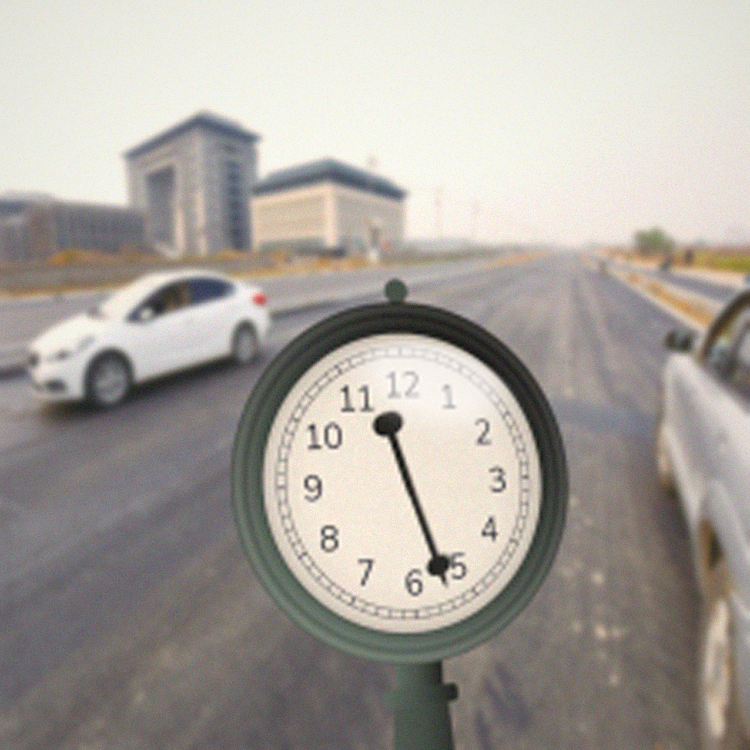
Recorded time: **11:27**
